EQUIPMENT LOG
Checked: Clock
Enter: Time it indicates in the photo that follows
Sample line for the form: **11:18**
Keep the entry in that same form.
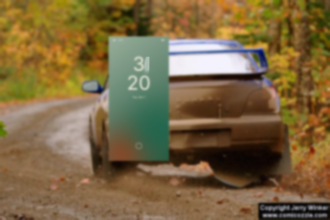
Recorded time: **3:20**
